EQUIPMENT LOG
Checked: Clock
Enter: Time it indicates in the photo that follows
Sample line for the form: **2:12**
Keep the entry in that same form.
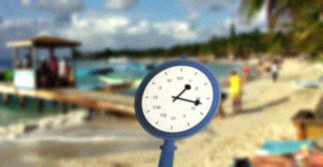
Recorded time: **1:17**
